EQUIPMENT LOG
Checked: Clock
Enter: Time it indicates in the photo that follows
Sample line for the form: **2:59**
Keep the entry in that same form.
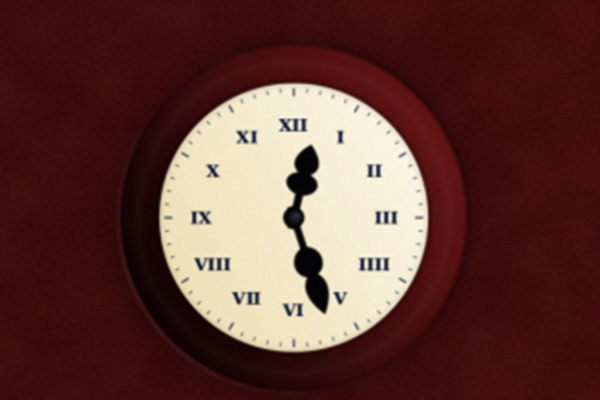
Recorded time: **12:27**
